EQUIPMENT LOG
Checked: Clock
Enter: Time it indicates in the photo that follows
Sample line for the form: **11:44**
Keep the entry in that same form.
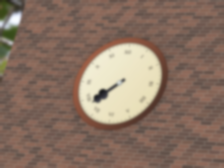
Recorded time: **7:38**
